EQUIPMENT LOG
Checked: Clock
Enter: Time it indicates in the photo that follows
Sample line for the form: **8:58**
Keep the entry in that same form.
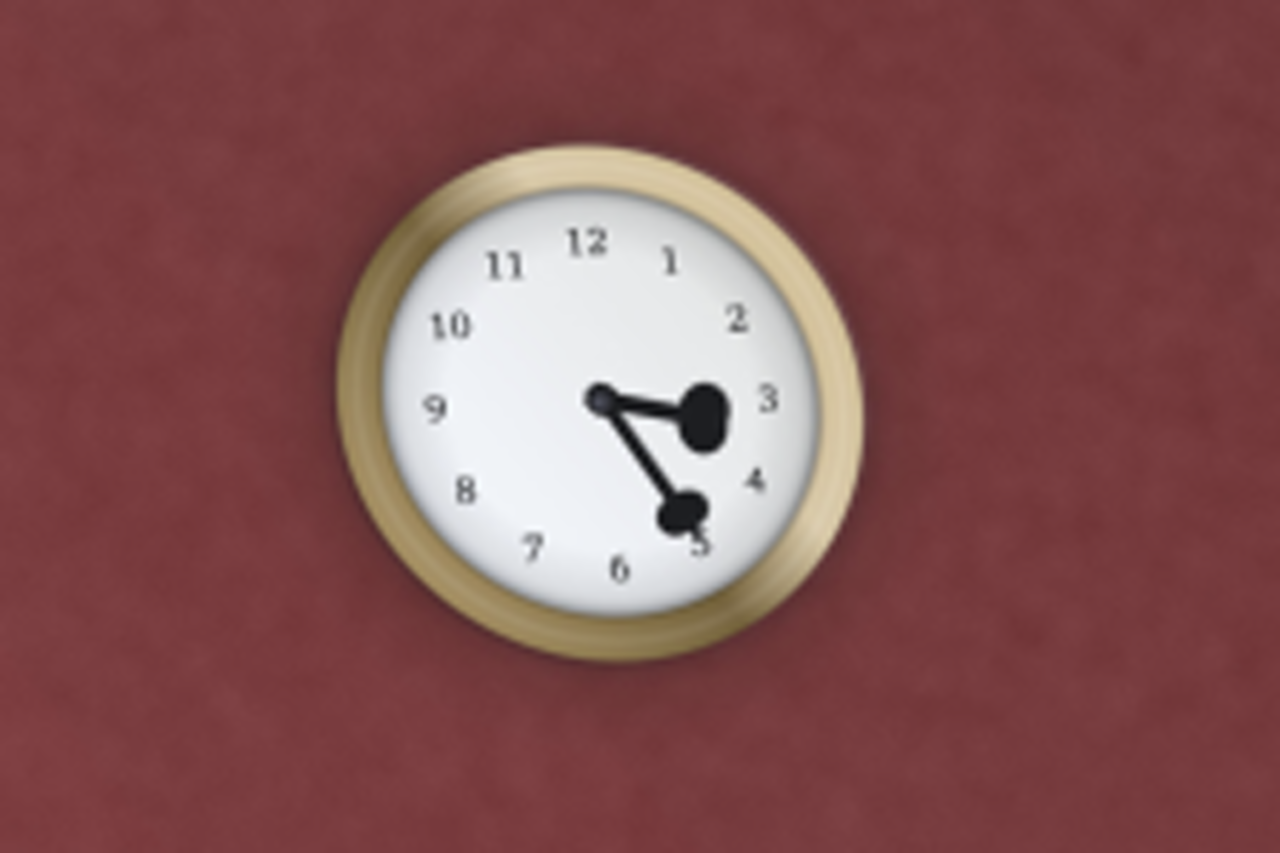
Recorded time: **3:25**
